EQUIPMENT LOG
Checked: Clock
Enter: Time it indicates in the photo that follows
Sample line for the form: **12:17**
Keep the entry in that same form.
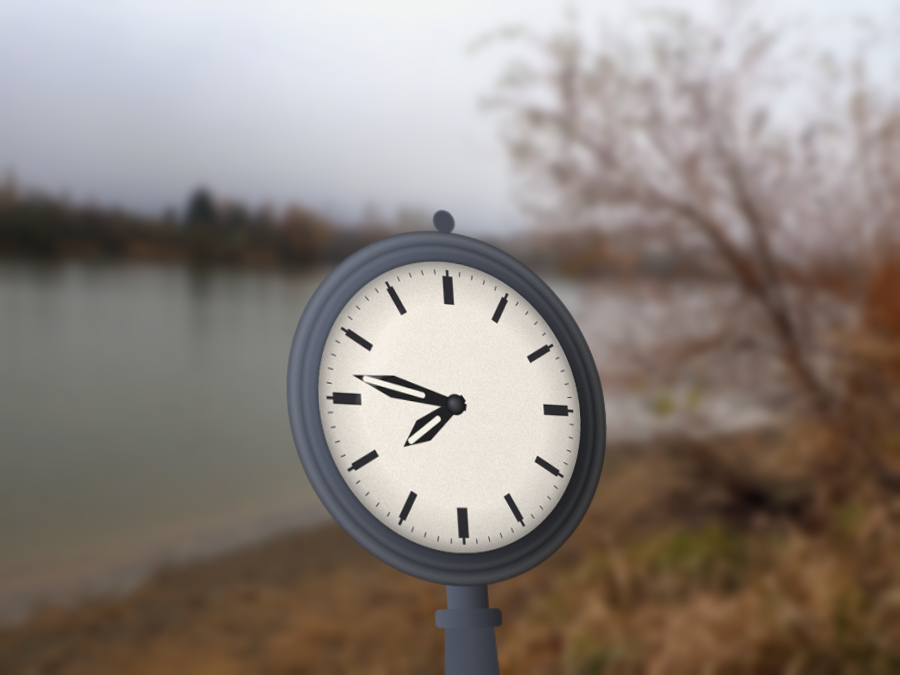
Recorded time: **7:47**
